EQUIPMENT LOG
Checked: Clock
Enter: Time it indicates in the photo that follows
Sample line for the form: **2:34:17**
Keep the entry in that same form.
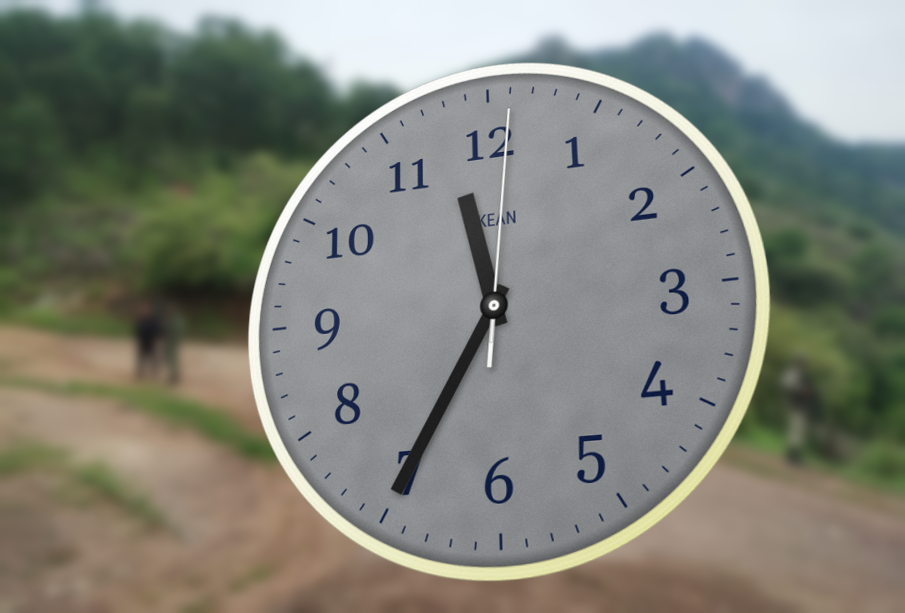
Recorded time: **11:35:01**
